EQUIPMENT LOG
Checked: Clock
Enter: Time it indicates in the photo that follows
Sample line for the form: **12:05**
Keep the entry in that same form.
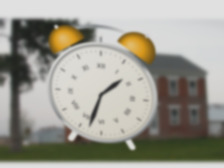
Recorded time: **1:33**
